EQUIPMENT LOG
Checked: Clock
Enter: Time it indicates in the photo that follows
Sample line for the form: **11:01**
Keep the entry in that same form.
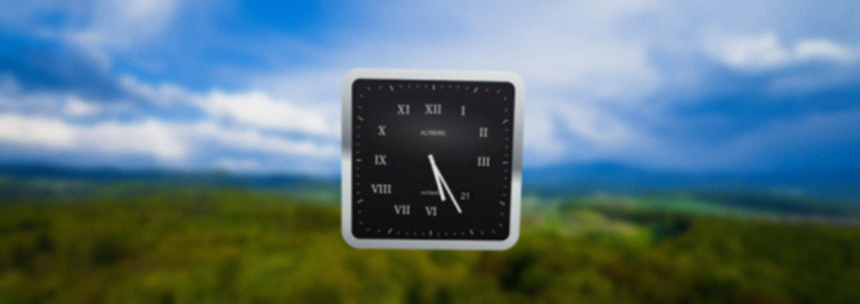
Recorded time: **5:25**
